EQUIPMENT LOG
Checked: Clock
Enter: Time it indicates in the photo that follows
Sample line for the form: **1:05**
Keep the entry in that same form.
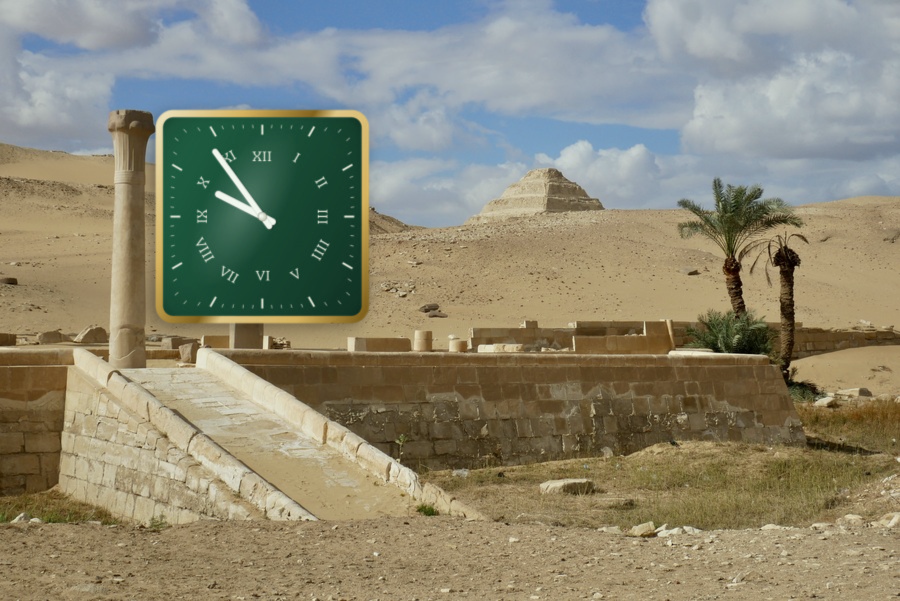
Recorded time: **9:54**
